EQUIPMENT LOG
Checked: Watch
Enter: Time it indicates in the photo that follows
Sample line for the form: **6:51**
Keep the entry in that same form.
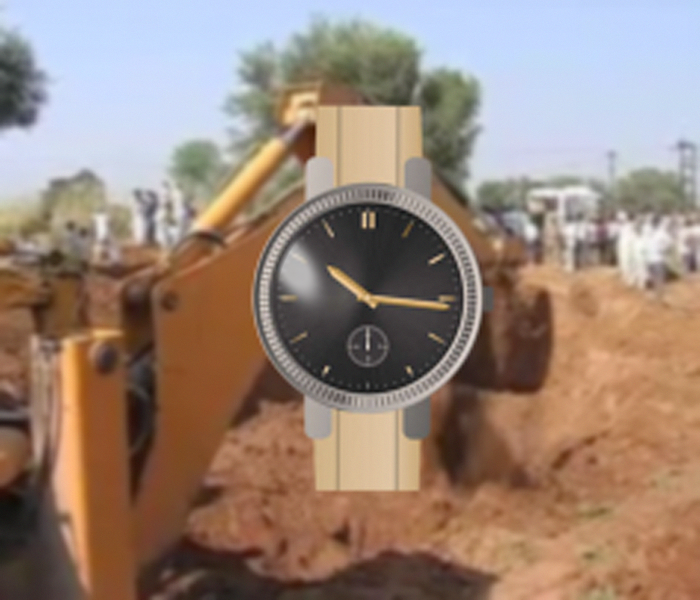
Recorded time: **10:16**
